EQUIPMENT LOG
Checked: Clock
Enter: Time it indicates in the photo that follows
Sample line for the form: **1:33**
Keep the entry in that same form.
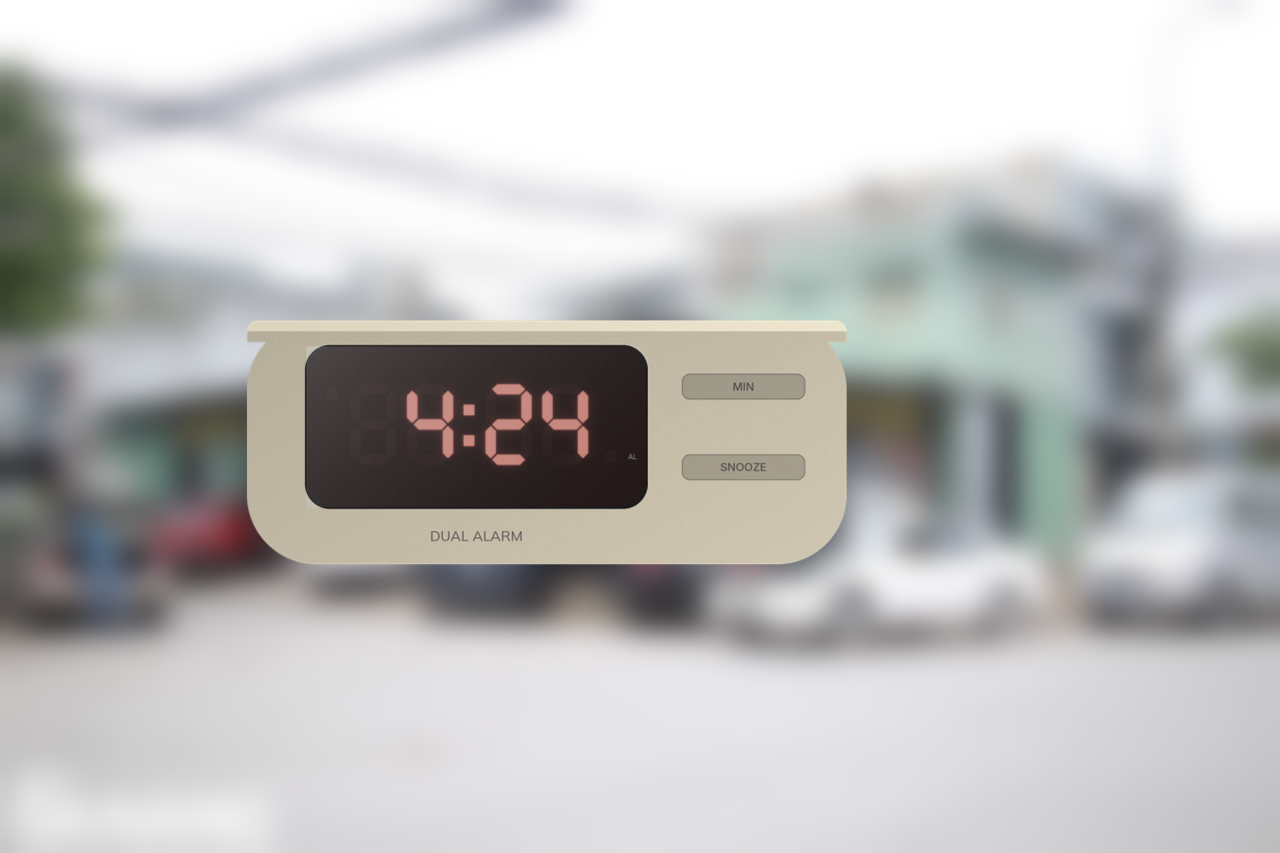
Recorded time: **4:24**
